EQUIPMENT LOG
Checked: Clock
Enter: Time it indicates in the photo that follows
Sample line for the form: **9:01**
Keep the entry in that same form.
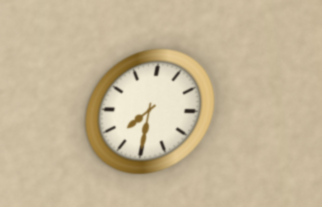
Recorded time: **7:30**
